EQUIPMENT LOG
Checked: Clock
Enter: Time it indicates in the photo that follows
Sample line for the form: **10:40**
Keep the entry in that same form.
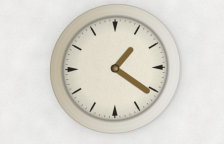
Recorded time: **1:21**
